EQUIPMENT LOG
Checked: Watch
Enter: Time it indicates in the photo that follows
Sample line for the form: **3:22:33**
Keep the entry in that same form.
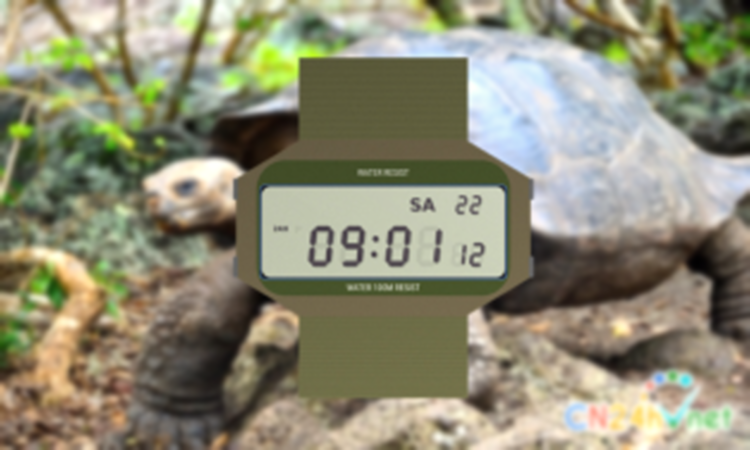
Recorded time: **9:01:12**
